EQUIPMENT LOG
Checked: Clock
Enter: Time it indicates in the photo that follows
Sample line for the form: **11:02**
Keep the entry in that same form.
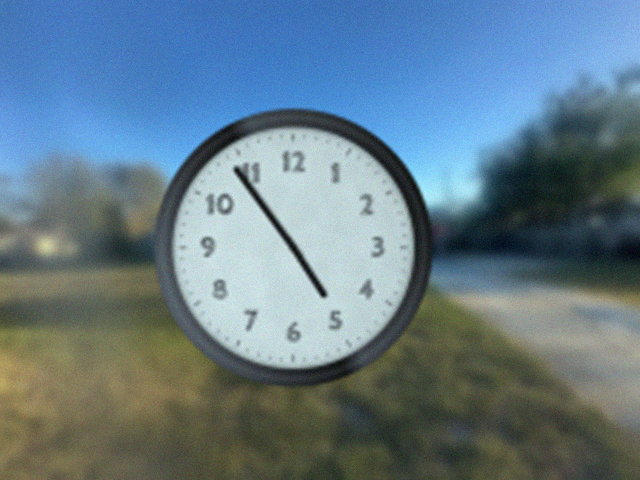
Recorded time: **4:54**
